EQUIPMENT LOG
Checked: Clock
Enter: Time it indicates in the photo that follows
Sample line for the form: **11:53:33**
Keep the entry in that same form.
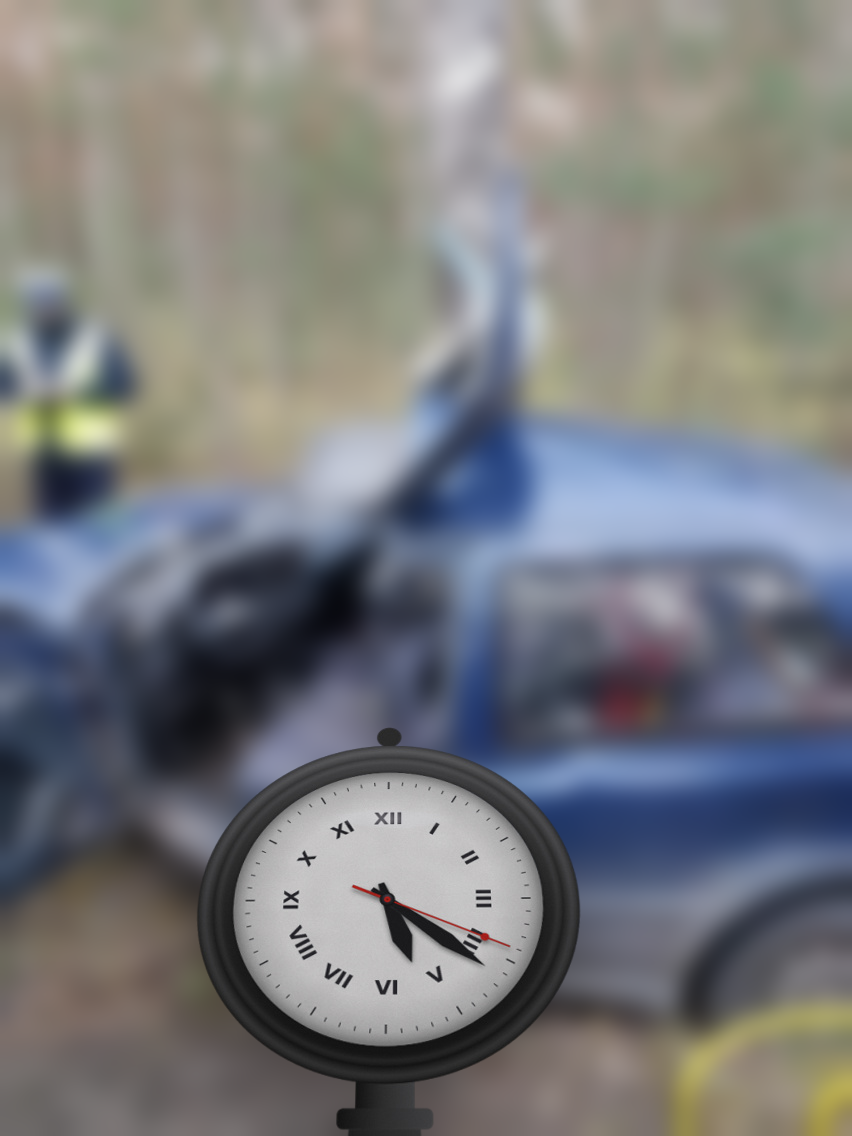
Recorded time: **5:21:19**
